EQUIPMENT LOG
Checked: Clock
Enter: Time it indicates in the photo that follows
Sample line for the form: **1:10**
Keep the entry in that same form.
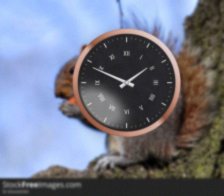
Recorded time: **1:49**
